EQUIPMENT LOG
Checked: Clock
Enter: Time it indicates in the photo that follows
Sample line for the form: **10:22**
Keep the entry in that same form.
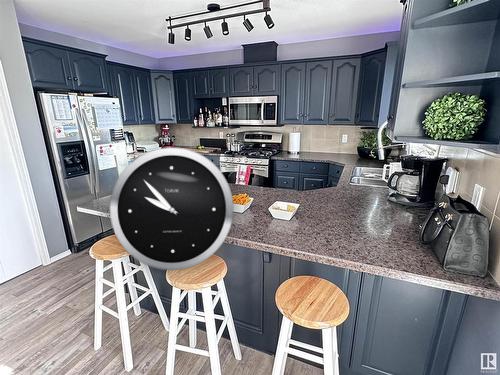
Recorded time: **9:53**
